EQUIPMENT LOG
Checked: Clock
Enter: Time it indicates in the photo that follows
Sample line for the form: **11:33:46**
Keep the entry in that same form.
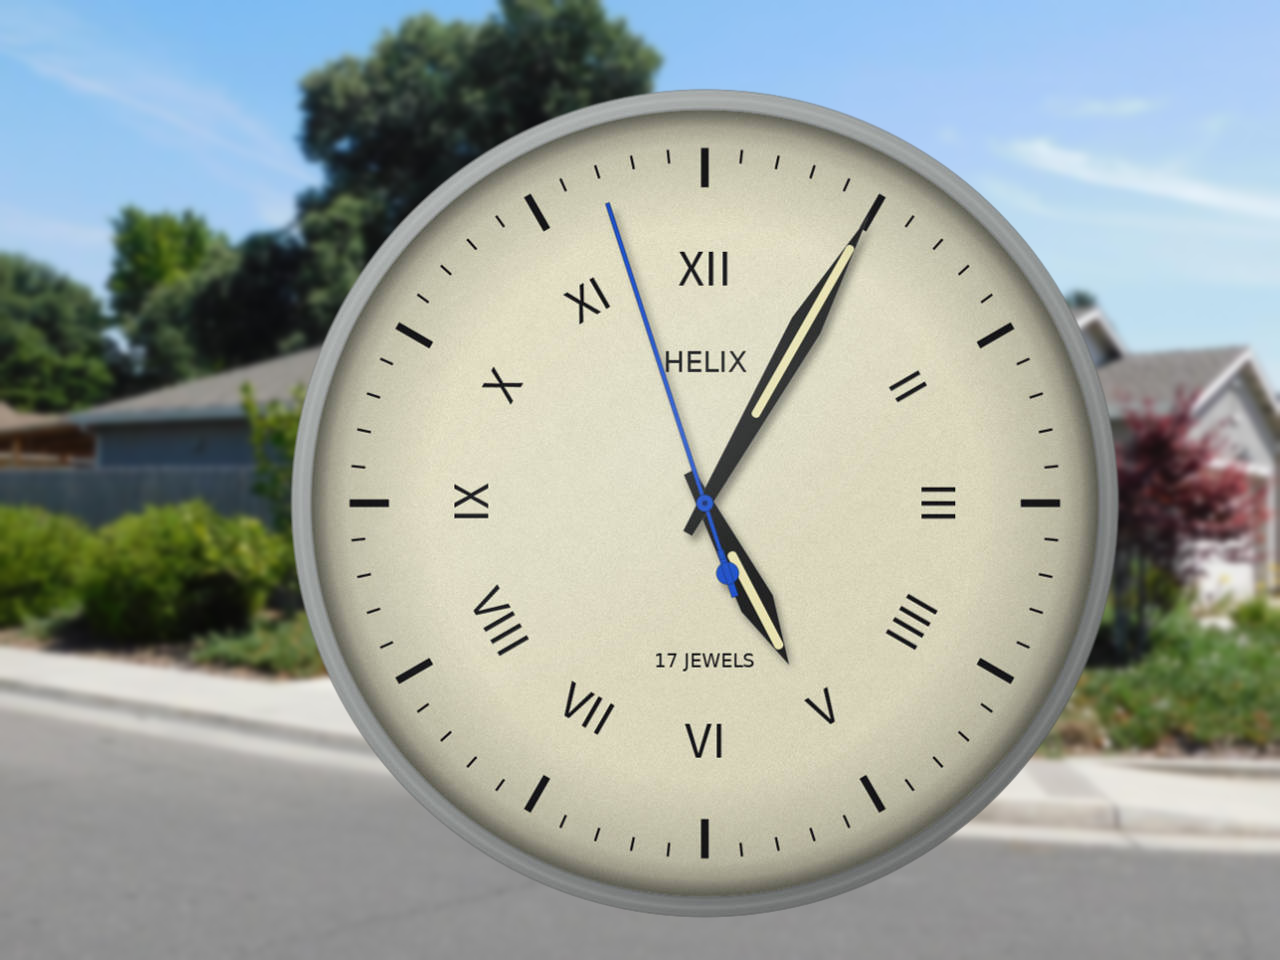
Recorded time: **5:04:57**
